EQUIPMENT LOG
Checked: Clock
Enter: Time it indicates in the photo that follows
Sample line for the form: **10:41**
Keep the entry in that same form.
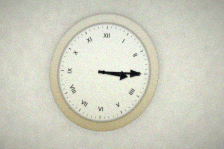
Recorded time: **3:15**
